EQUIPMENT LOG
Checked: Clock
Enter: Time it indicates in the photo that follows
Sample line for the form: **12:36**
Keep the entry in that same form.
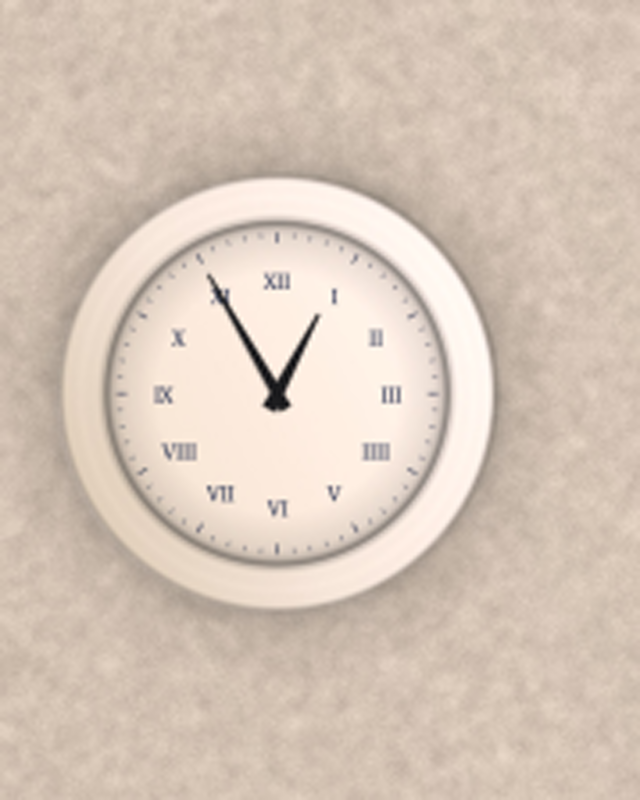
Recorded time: **12:55**
